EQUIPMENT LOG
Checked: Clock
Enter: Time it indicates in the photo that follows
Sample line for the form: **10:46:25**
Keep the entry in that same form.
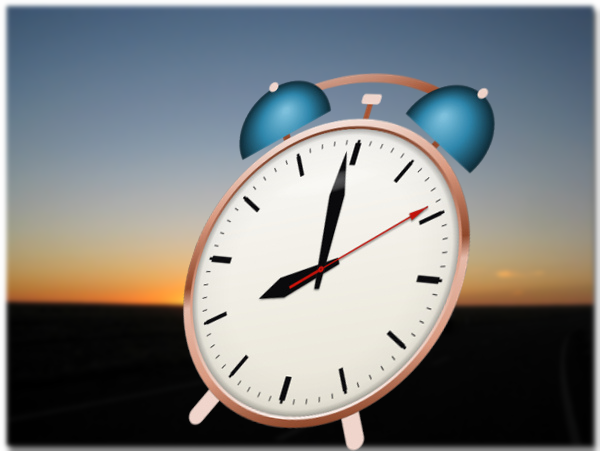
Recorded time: **7:59:09**
